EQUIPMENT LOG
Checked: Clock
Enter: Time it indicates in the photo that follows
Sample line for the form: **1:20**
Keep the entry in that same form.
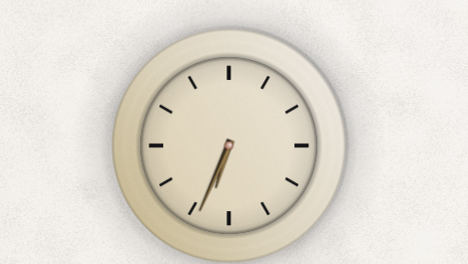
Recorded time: **6:34**
